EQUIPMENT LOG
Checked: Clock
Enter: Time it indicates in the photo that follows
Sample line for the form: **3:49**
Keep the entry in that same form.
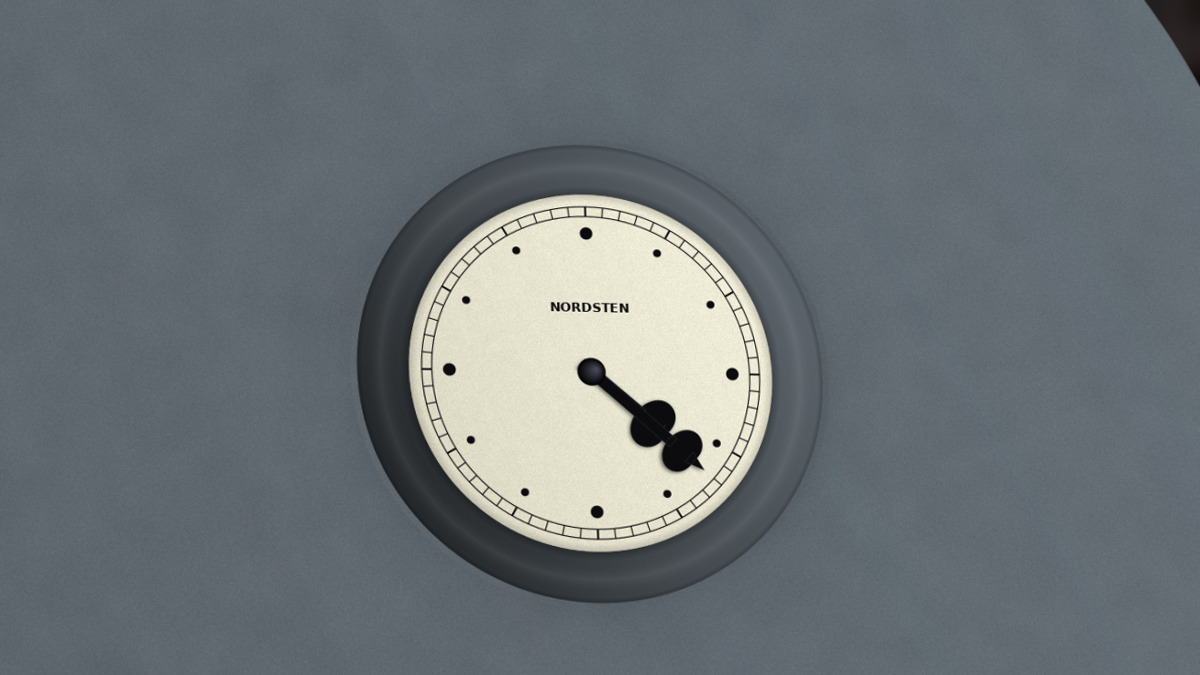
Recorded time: **4:22**
